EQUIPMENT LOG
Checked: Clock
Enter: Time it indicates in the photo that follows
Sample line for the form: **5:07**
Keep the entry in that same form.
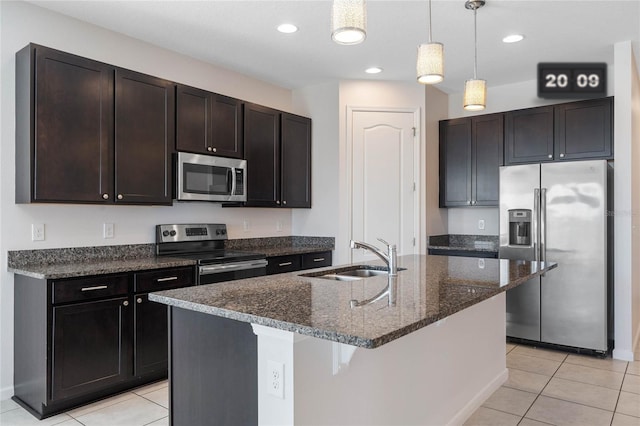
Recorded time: **20:09**
